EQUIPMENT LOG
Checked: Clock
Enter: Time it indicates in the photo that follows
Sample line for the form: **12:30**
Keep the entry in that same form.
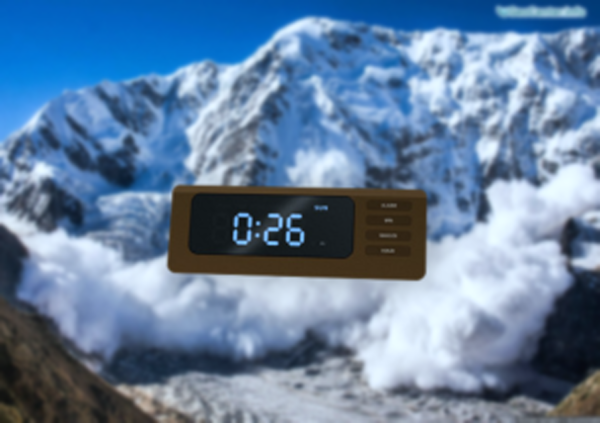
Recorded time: **0:26**
